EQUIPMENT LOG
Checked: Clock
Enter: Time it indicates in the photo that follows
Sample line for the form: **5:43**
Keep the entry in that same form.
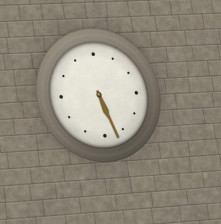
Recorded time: **5:27**
